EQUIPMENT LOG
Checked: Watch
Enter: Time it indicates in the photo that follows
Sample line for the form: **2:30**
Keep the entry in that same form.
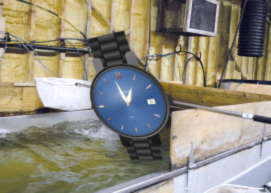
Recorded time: **12:58**
